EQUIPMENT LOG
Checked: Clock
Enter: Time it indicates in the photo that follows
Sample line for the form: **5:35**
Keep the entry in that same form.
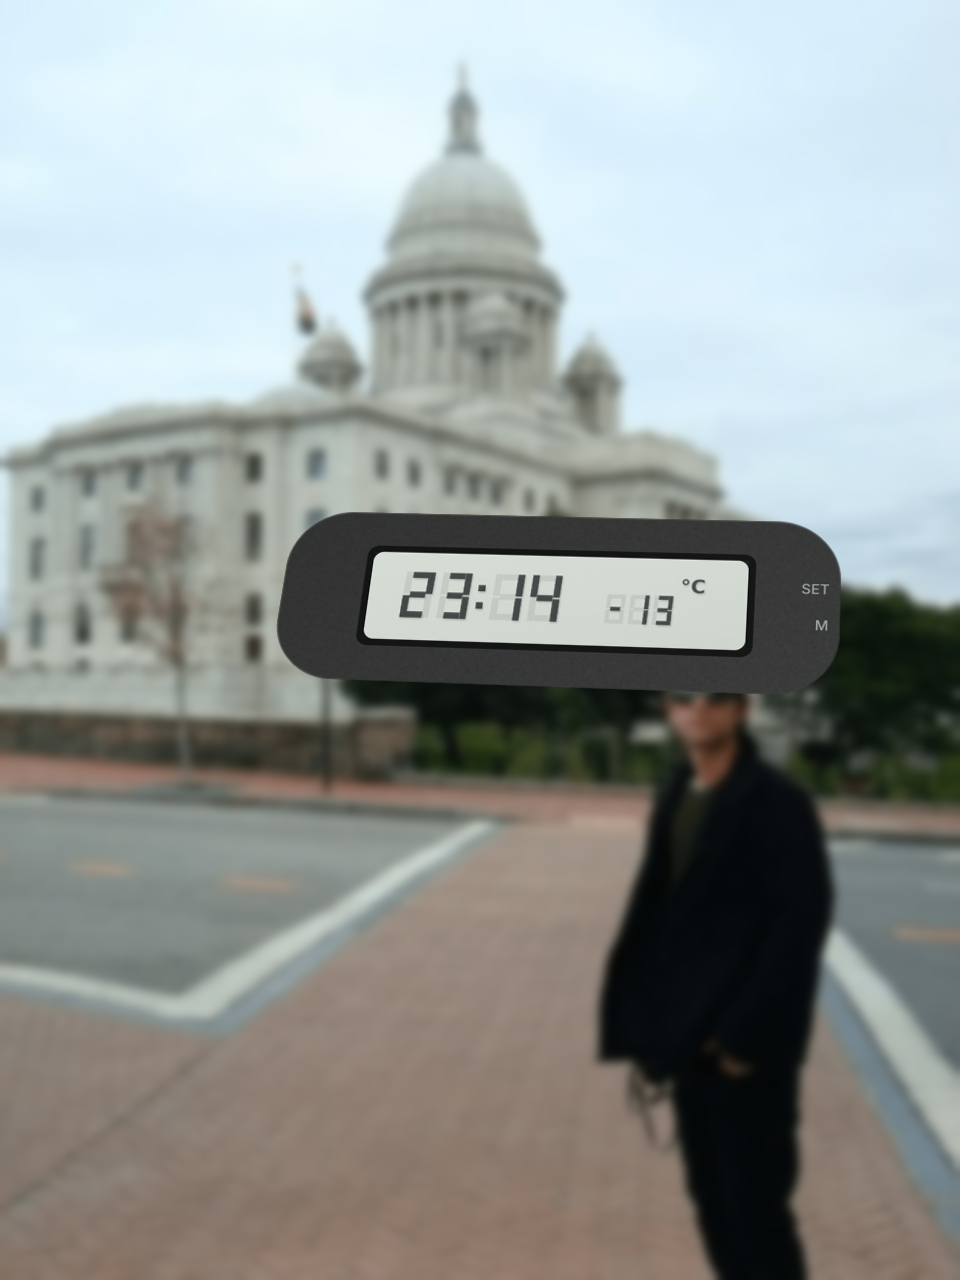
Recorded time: **23:14**
